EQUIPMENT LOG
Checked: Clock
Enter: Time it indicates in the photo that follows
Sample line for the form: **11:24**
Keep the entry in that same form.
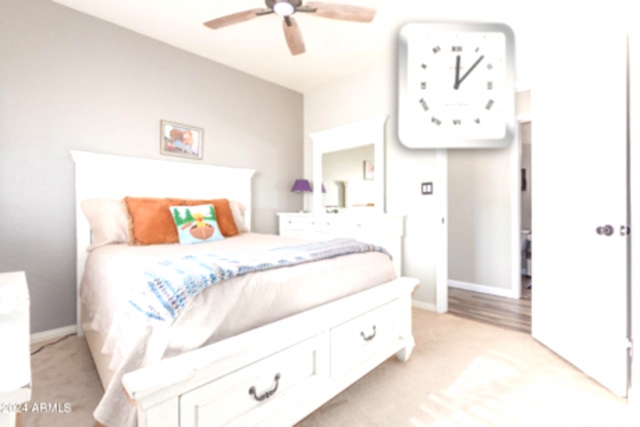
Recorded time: **12:07**
